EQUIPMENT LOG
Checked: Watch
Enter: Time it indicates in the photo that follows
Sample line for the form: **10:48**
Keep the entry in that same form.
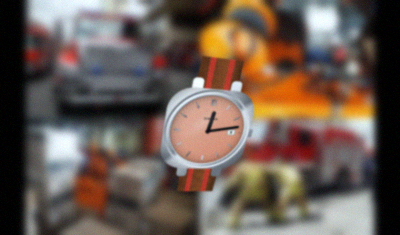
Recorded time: **12:13**
